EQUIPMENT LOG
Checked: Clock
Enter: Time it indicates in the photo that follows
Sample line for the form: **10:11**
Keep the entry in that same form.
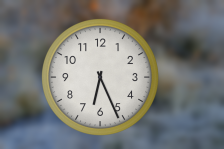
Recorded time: **6:26**
